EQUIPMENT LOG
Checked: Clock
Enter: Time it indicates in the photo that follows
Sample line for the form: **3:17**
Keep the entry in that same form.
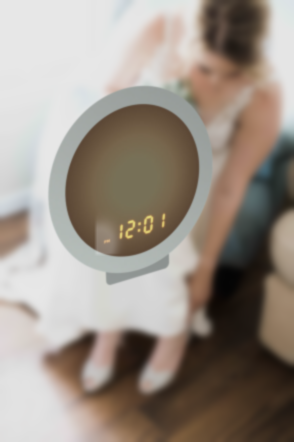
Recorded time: **12:01**
